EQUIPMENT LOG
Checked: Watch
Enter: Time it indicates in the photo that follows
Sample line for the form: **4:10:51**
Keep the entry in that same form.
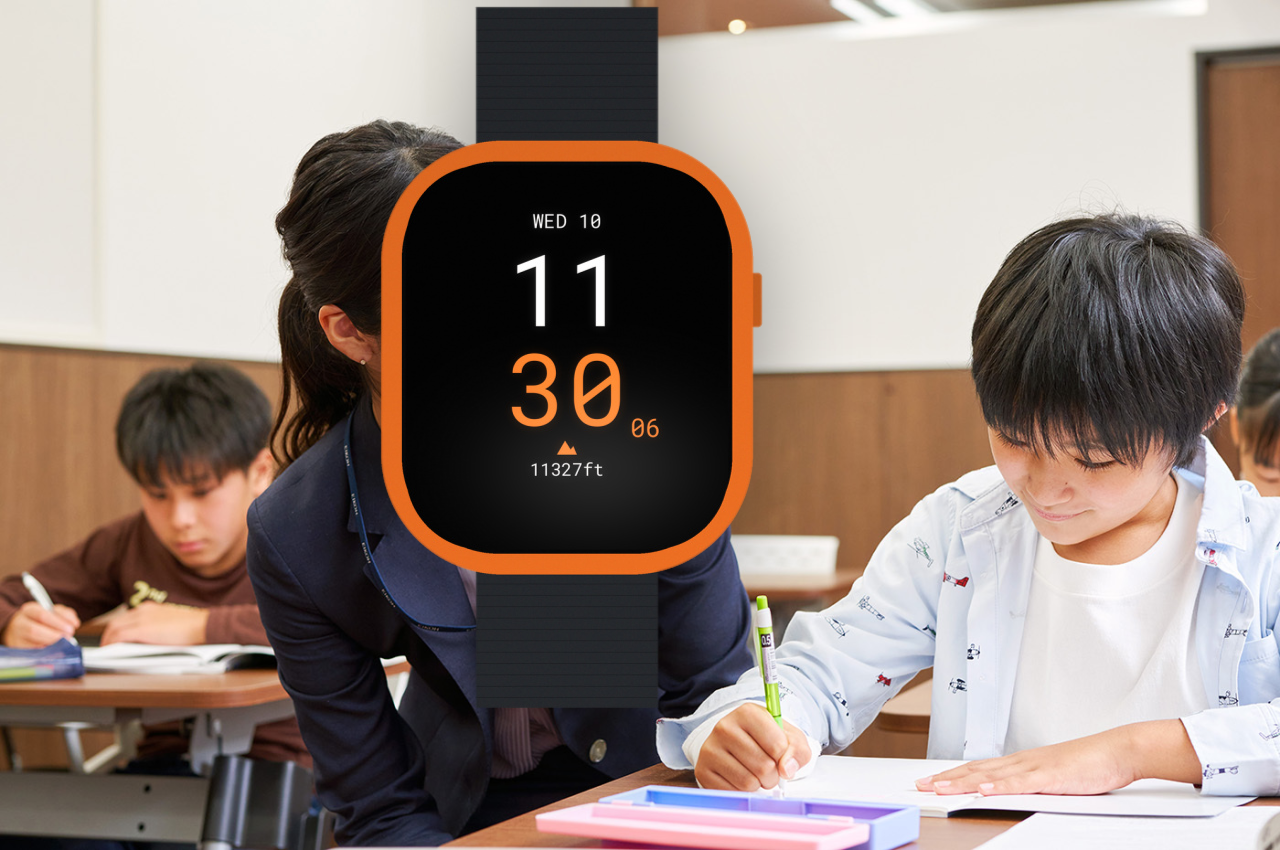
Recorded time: **11:30:06**
